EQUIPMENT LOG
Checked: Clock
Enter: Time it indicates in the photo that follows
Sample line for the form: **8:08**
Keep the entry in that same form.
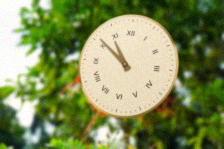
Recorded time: **10:51**
